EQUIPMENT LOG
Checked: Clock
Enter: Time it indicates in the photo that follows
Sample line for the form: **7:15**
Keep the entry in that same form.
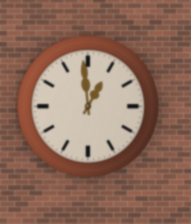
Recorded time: **12:59**
